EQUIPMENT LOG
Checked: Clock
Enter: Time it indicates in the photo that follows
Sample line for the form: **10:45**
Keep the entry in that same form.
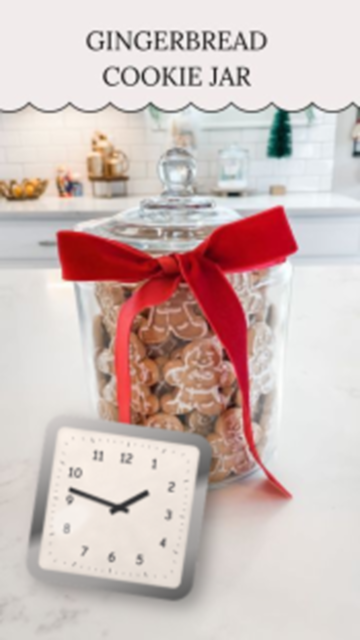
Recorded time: **1:47**
